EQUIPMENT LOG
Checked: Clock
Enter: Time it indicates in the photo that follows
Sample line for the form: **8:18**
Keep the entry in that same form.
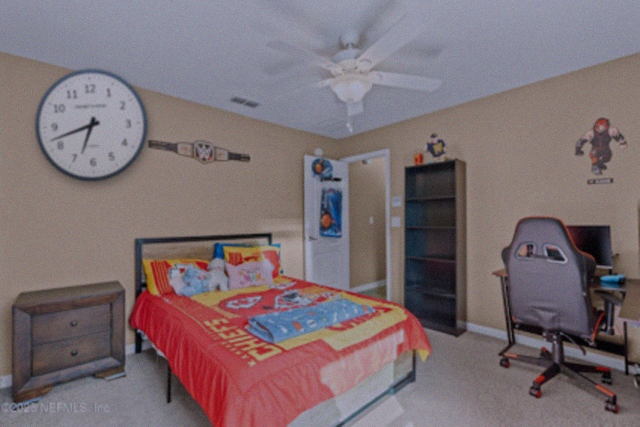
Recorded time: **6:42**
